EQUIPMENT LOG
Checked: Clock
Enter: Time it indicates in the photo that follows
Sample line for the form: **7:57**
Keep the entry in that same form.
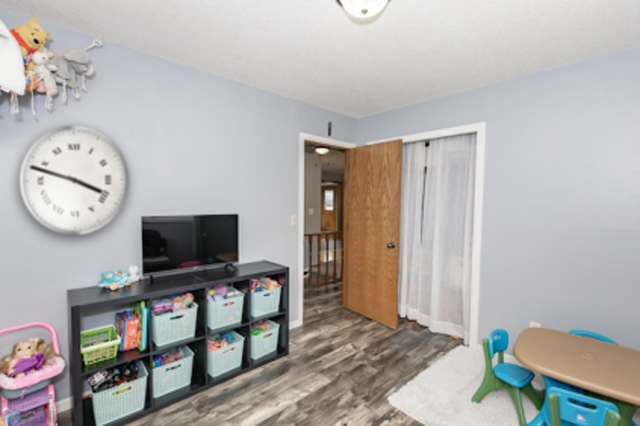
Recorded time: **3:48**
